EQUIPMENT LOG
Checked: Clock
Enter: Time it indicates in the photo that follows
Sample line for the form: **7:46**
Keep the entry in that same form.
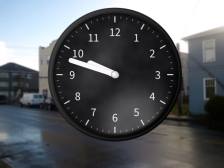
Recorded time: **9:48**
